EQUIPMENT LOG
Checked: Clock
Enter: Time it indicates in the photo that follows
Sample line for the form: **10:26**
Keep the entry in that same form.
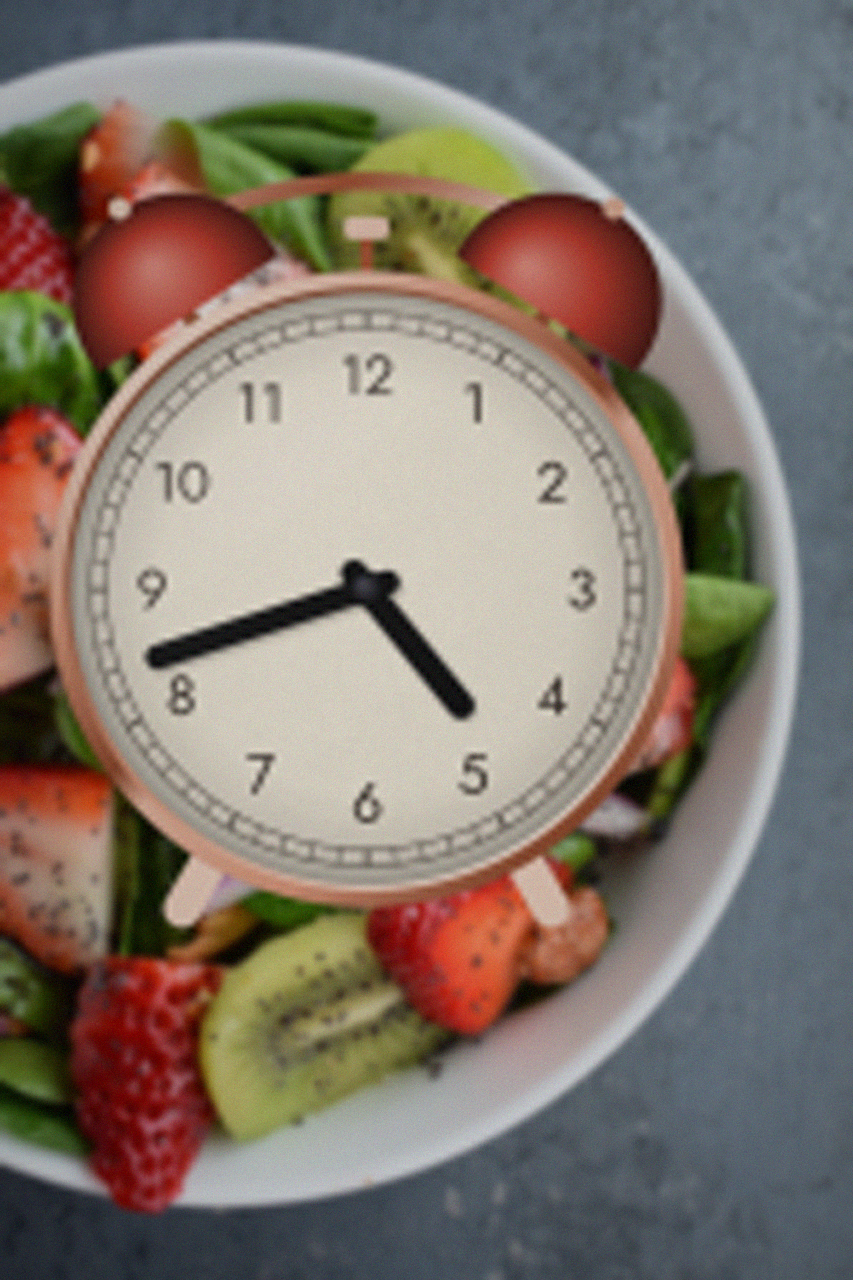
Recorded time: **4:42**
